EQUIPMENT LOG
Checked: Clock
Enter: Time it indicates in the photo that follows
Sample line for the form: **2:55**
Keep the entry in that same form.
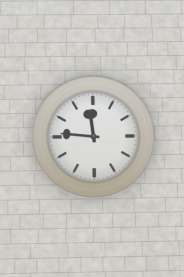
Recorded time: **11:46**
